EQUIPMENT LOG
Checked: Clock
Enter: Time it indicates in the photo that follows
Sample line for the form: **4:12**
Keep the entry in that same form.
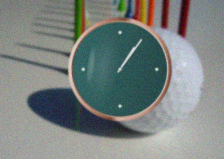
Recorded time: **1:06**
